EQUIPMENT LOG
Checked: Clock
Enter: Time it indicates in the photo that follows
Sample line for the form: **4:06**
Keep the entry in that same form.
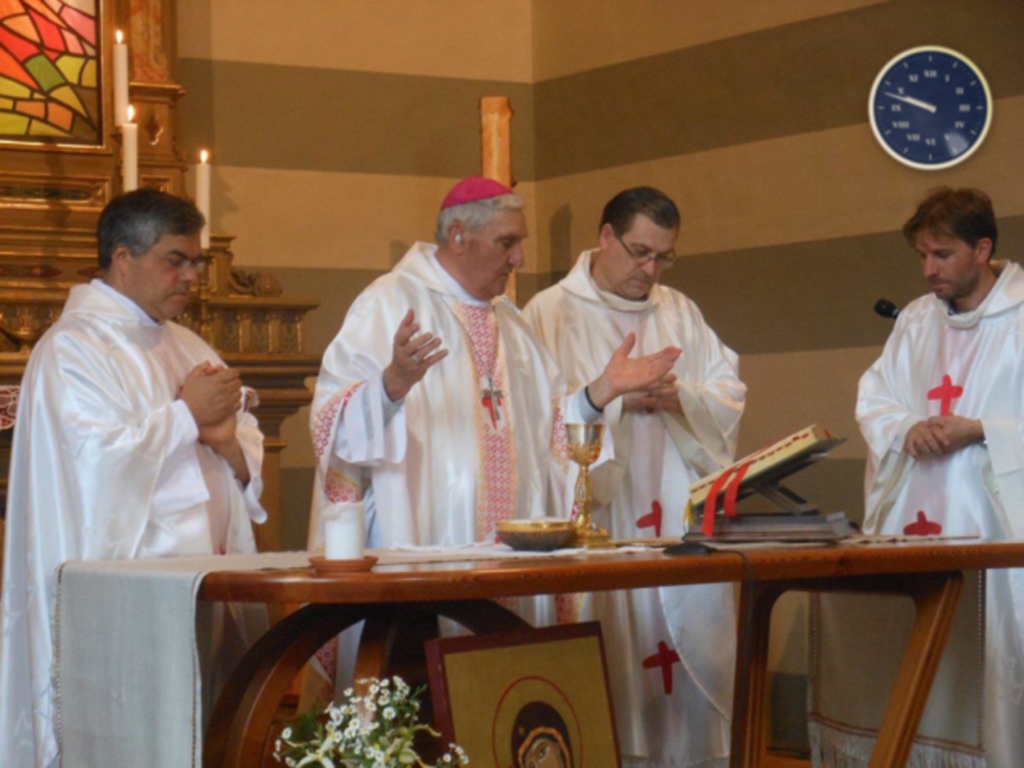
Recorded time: **9:48**
